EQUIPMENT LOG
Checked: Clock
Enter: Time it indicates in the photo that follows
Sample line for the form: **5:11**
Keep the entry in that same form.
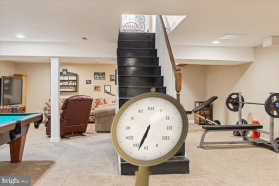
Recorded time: **6:33**
